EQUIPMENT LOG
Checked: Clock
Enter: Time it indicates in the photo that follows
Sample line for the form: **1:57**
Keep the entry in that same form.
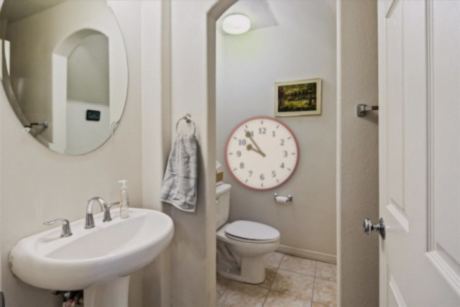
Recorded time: **9:54**
